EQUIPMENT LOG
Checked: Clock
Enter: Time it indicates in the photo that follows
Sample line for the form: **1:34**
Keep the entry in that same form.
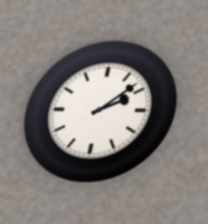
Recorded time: **2:08**
